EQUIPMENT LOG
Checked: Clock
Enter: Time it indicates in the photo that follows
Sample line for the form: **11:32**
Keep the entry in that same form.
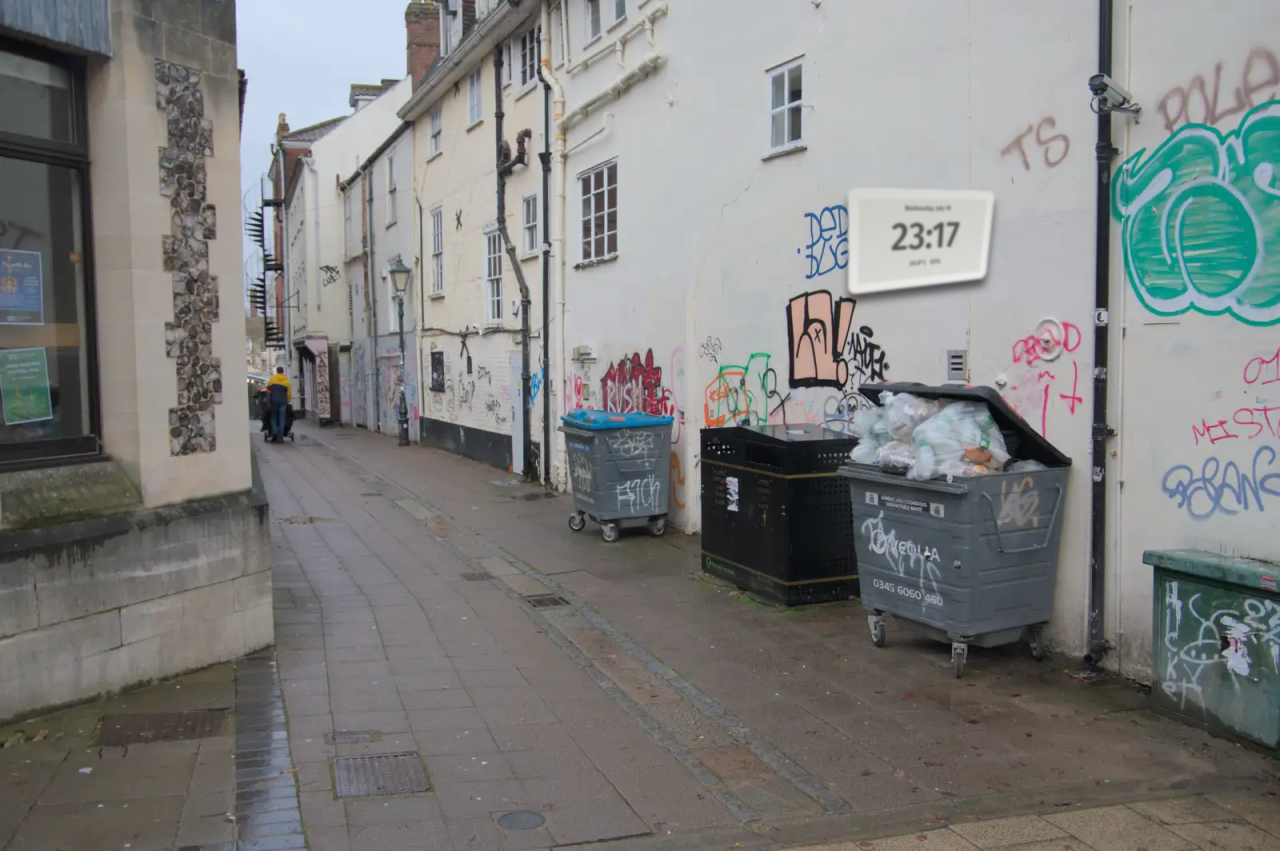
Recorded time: **23:17**
